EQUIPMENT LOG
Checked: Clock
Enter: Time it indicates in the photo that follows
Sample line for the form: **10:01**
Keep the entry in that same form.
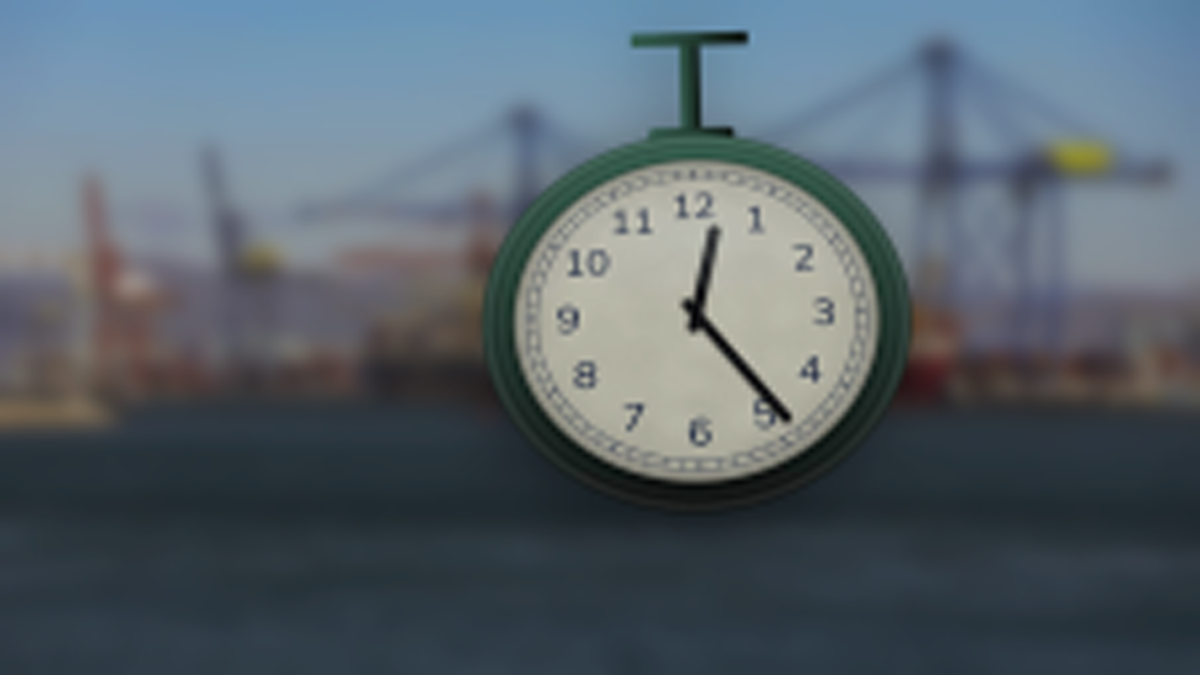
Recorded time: **12:24**
